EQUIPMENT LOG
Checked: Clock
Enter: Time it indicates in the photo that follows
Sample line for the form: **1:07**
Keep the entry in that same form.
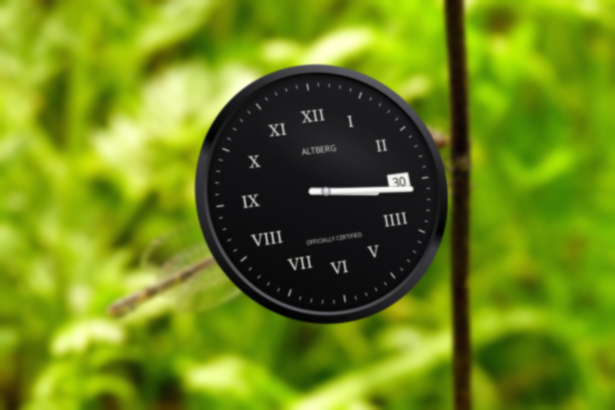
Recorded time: **3:16**
